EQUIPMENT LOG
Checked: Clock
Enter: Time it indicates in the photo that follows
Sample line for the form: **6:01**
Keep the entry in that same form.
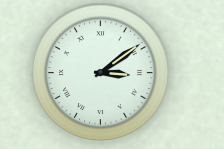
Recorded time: **3:09**
